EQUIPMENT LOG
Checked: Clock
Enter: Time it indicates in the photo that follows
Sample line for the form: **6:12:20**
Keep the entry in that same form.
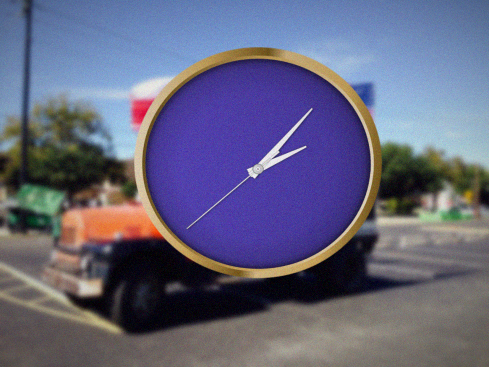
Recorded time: **2:06:38**
